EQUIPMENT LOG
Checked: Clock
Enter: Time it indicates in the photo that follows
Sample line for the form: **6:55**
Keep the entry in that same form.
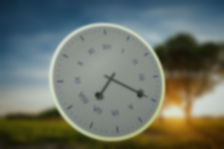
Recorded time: **7:20**
